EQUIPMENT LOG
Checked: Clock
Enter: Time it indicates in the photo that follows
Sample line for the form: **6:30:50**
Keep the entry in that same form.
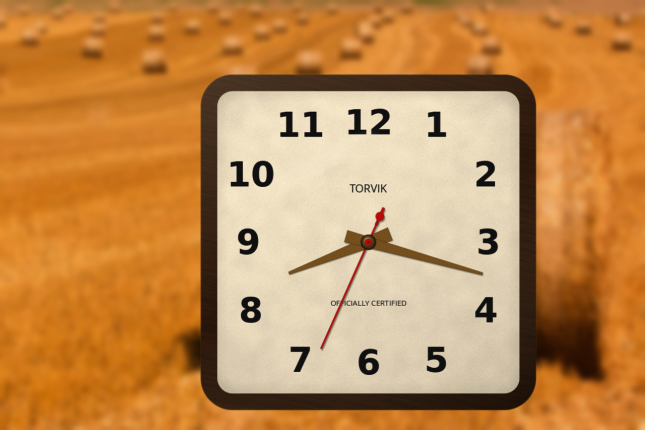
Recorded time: **8:17:34**
